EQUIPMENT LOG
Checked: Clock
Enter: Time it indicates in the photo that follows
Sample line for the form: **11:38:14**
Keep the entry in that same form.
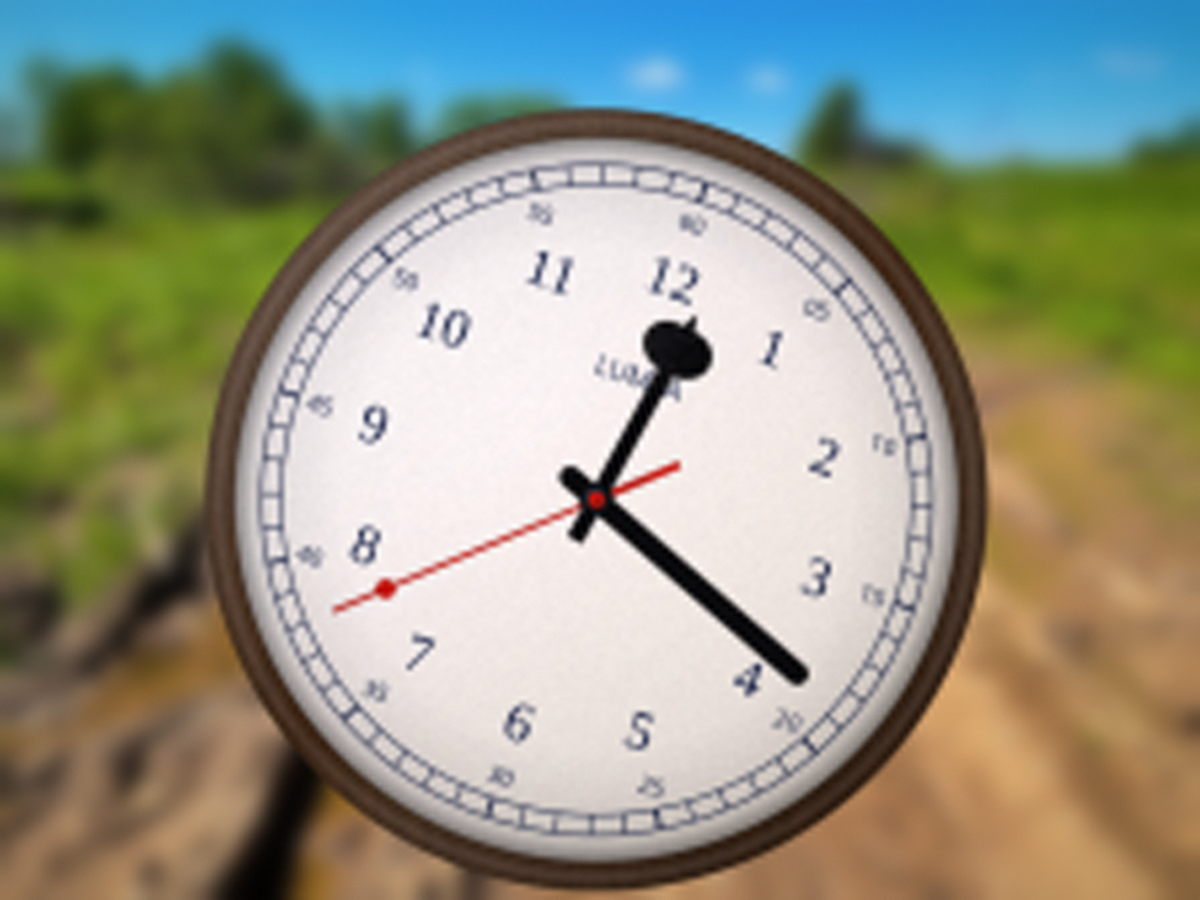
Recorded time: **12:18:38**
